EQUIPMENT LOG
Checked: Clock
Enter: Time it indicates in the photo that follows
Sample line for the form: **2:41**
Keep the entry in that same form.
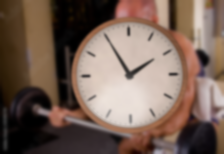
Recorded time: **1:55**
